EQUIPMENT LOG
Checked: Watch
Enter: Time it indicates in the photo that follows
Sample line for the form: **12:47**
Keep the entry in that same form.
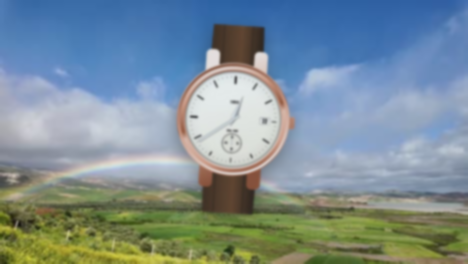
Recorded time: **12:39**
